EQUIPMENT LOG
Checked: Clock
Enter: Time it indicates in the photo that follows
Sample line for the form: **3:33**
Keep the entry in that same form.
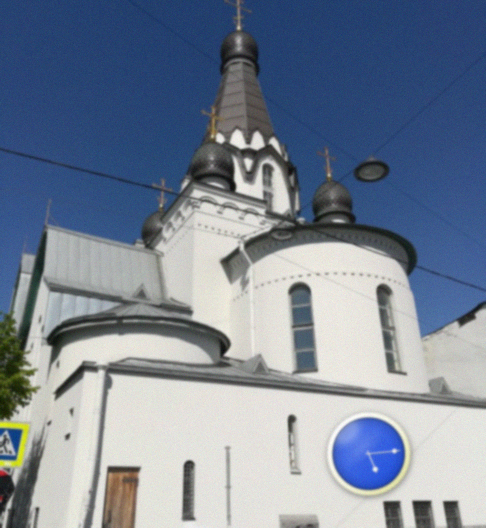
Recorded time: **5:14**
